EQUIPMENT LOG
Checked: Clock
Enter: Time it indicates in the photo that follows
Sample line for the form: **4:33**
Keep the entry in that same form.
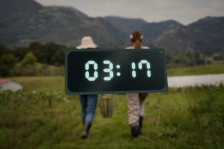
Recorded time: **3:17**
